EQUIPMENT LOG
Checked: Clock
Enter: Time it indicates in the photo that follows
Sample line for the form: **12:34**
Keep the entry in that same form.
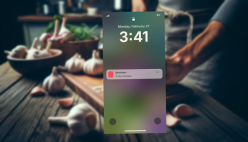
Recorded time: **3:41**
